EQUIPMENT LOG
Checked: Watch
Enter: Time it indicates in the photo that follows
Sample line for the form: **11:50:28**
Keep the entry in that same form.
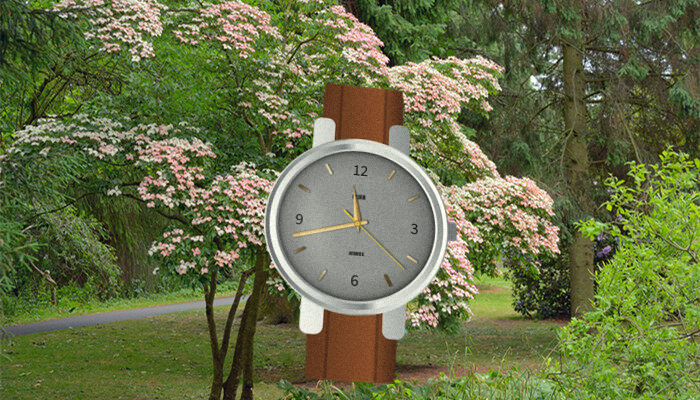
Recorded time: **11:42:22**
